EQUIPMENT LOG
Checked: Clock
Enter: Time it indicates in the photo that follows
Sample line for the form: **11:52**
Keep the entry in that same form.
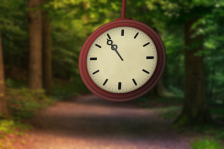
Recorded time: **10:54**
